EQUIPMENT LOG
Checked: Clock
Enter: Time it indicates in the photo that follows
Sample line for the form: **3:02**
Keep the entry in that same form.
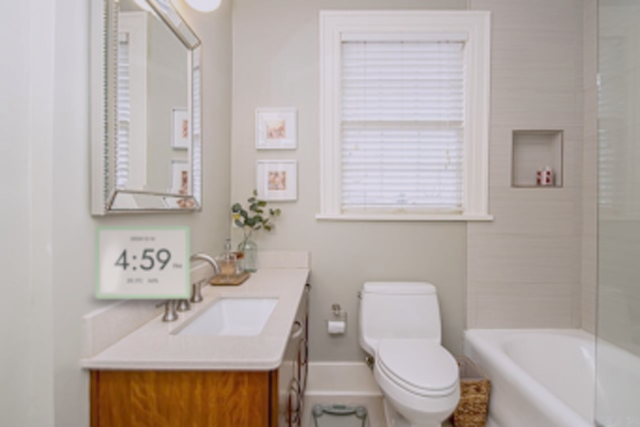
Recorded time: **4:59**
